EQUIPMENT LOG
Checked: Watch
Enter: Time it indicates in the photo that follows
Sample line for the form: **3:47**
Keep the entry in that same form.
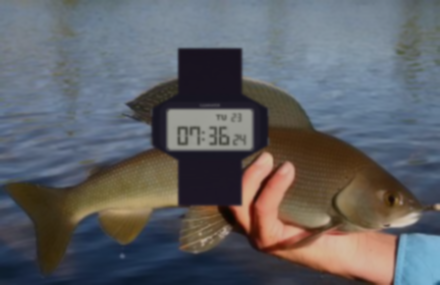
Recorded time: **7:36**
